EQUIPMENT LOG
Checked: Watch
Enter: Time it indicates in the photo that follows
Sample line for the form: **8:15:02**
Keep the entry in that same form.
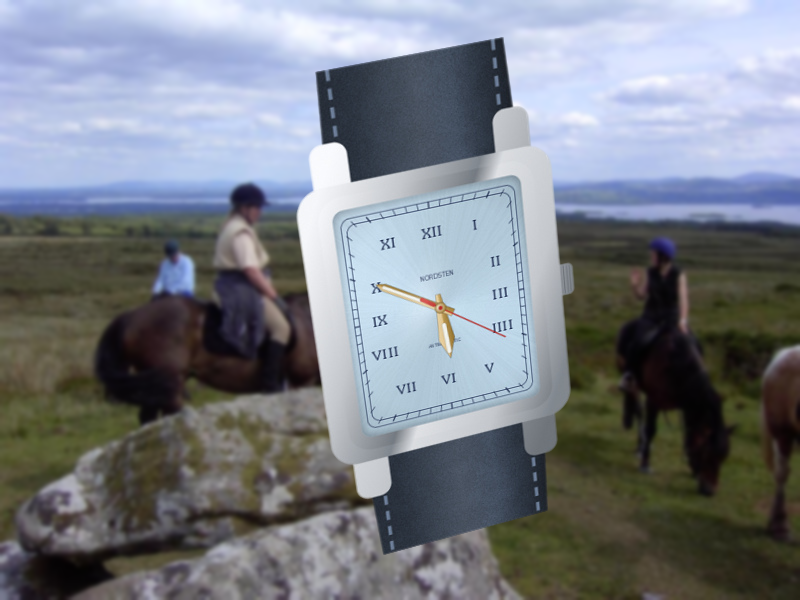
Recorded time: **5:50:21**
